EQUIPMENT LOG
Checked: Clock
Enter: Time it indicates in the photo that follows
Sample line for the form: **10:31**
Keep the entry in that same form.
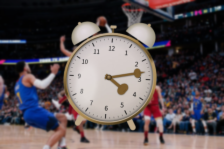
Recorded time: **4:13**
